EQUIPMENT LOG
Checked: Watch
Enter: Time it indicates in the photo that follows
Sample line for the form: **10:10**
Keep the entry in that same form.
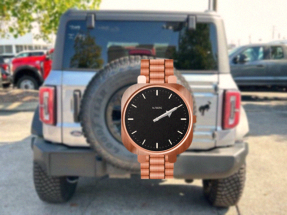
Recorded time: **2:10**
